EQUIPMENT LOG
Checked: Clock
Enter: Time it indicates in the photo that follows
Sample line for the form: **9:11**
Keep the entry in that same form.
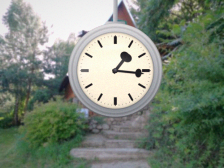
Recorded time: **1:16**
